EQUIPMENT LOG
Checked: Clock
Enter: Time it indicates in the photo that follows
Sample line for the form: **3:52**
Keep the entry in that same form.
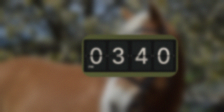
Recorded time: **3:40**
